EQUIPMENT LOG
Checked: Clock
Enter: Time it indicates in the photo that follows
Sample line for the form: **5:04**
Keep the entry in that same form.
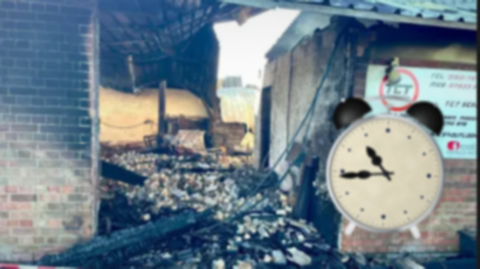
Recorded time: **10:44**
